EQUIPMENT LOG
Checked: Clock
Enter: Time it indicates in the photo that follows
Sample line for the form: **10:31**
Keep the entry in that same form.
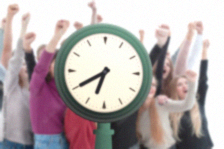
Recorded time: **6:40**
